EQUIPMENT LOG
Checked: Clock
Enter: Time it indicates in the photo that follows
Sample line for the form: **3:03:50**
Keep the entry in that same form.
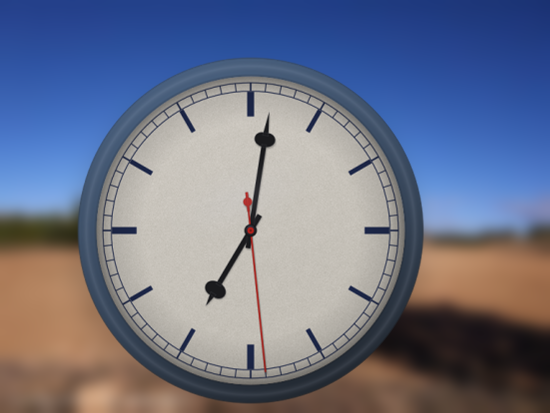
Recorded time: **7:01:29**
